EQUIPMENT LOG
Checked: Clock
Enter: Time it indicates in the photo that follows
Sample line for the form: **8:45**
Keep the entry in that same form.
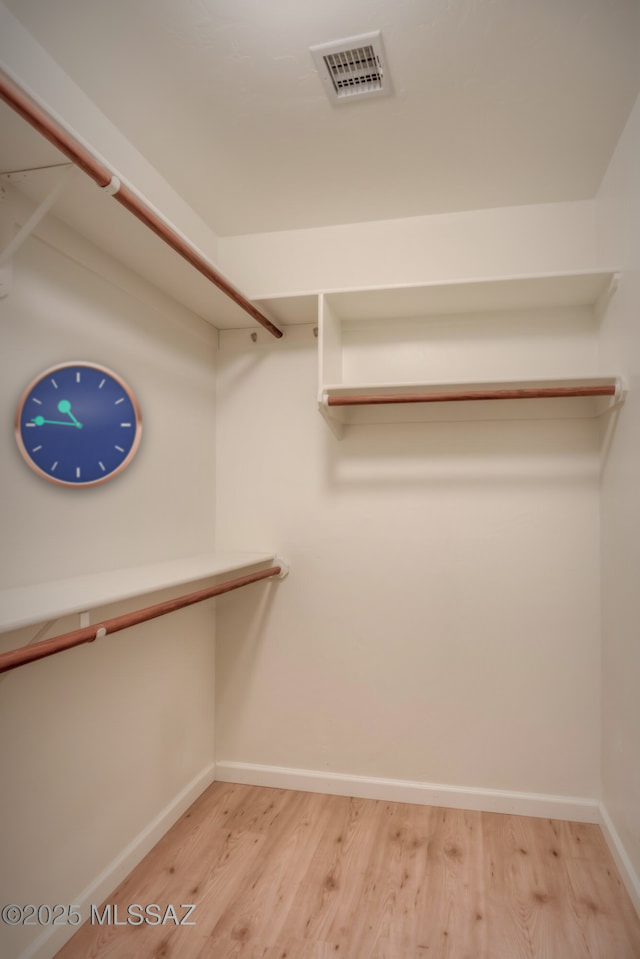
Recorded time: **10:46**
